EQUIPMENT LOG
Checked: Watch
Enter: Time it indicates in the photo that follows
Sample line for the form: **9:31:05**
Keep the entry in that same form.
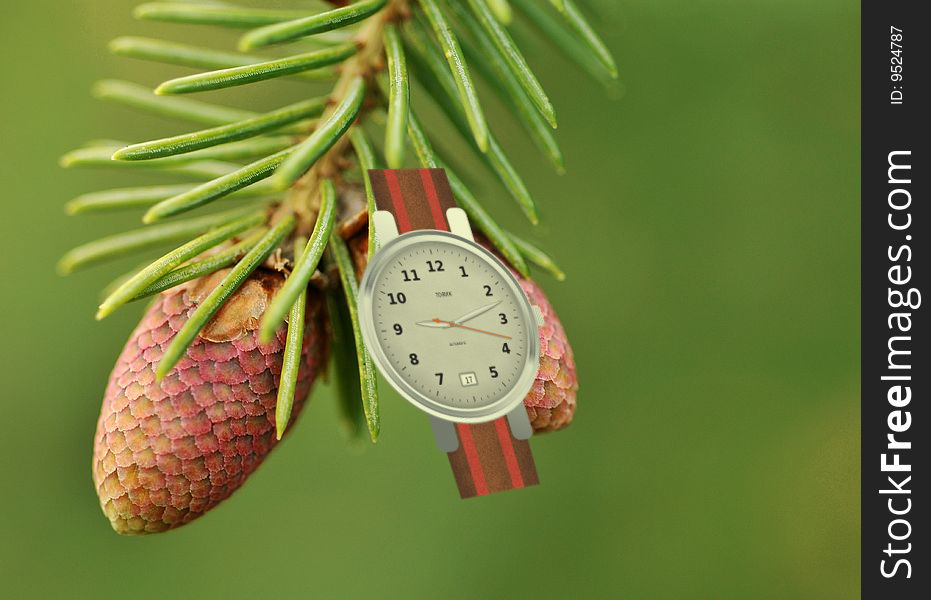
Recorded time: **9:12:18**
